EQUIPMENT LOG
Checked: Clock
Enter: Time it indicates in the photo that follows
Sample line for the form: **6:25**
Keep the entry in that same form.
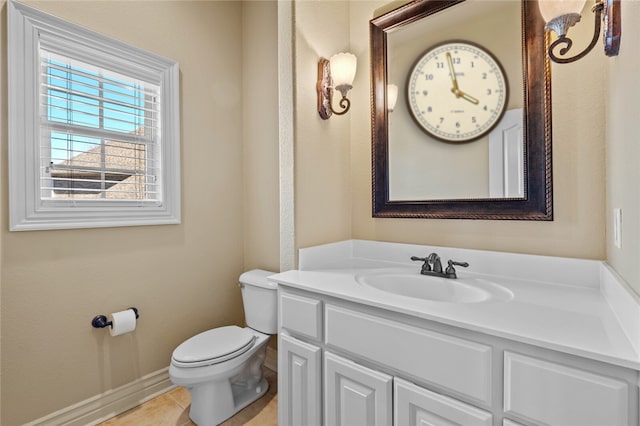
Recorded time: **3:58**
